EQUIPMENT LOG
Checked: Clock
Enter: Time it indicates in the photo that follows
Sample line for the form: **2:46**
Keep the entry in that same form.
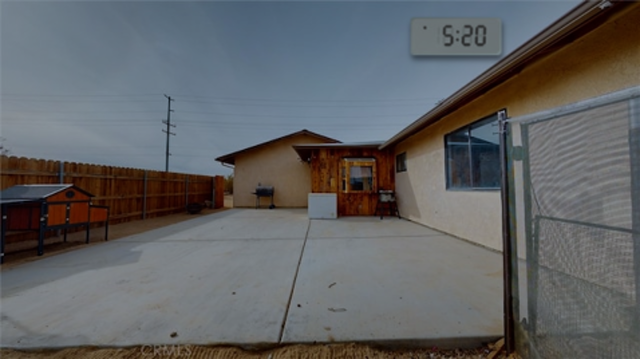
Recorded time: **5:20**
